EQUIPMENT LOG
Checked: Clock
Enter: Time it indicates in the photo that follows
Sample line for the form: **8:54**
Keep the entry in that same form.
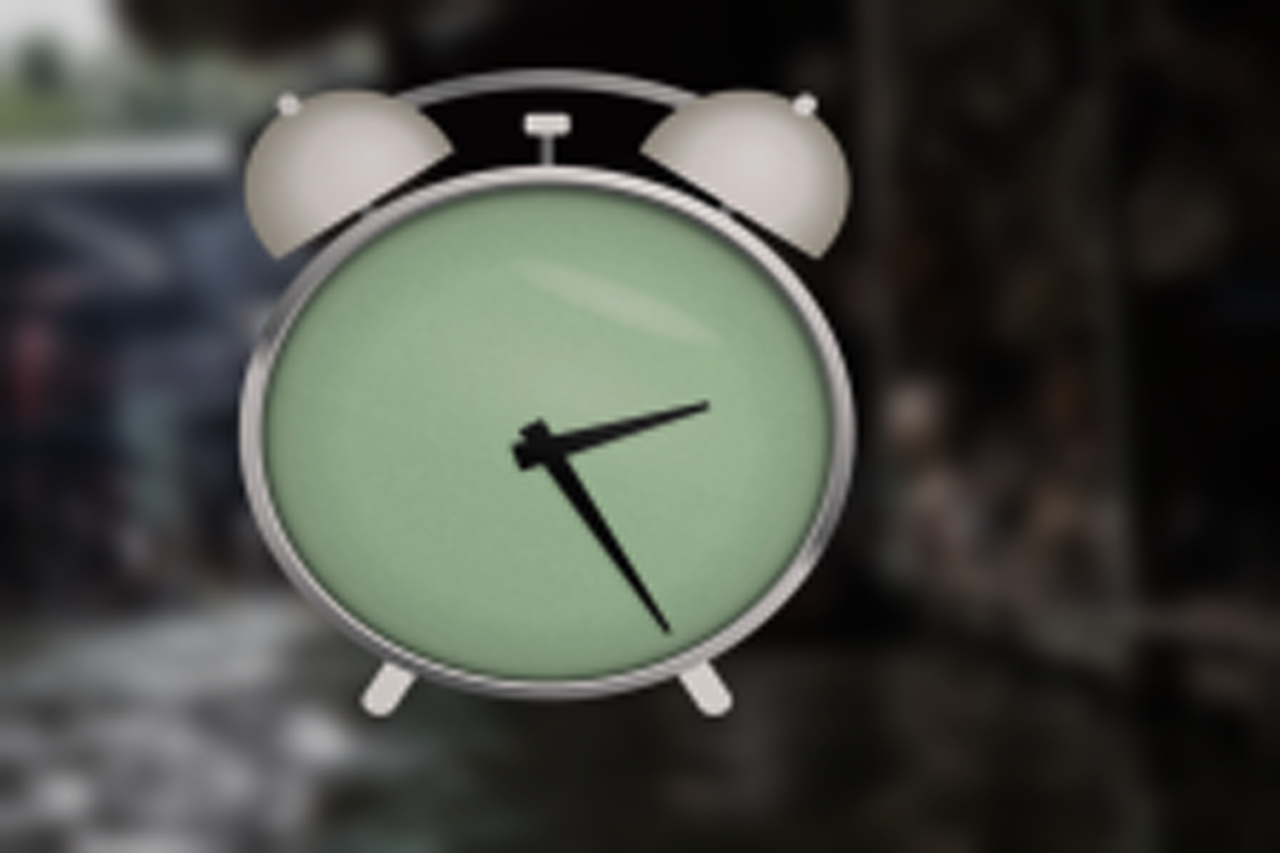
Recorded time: **2:25**
